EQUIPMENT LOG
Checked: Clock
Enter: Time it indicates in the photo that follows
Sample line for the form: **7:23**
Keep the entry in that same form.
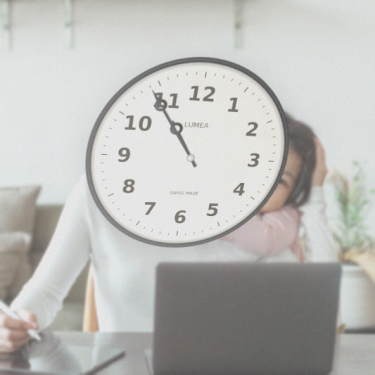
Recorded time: **10:54**
